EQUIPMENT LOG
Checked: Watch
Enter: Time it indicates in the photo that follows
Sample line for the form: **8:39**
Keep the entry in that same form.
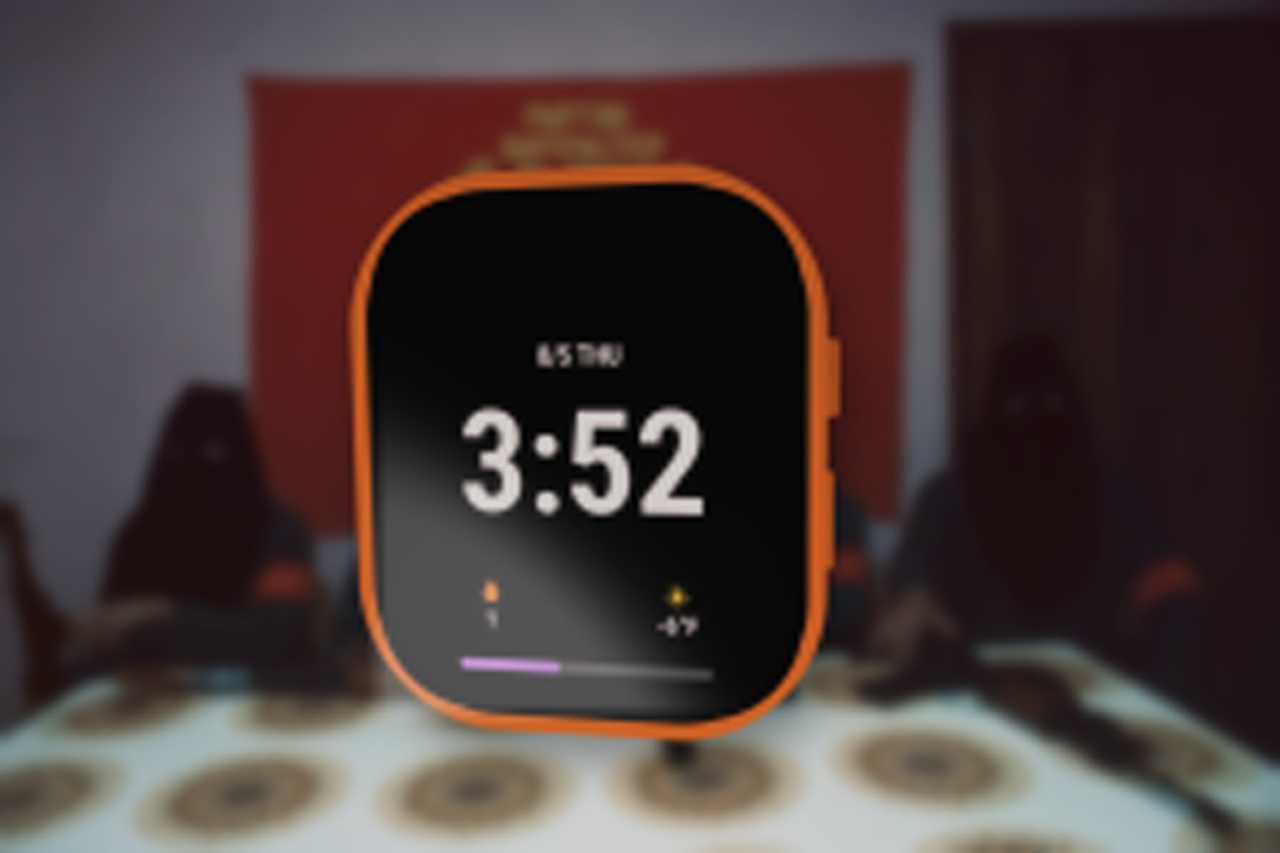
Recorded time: **3:52**
